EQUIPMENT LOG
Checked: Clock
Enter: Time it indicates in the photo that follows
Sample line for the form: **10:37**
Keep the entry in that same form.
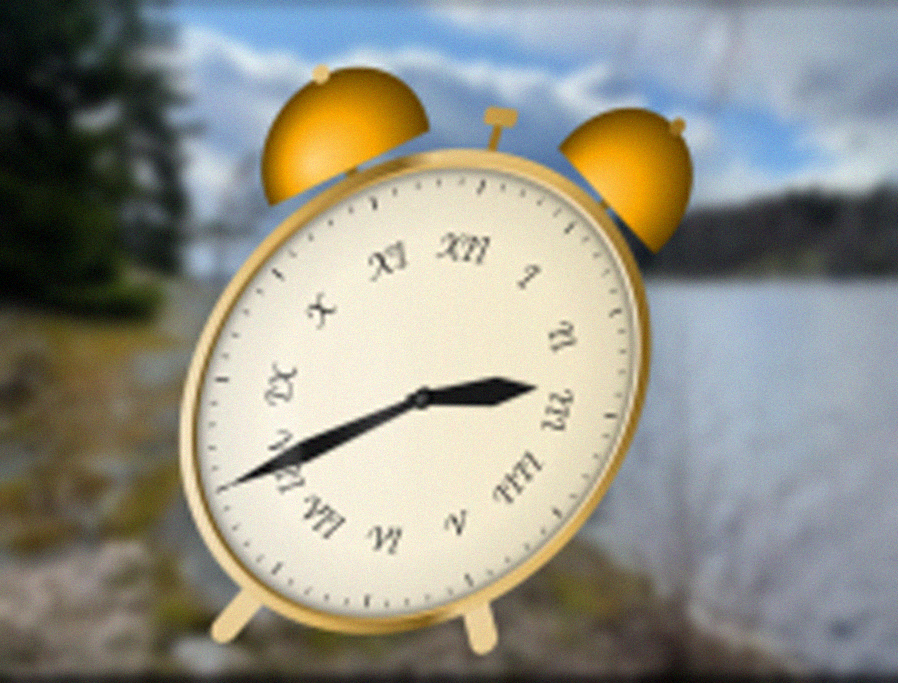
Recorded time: **2:40**
